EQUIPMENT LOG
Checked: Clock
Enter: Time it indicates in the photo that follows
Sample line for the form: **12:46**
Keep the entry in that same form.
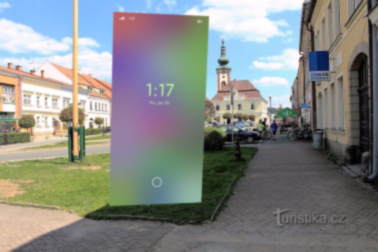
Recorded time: **1:17**
